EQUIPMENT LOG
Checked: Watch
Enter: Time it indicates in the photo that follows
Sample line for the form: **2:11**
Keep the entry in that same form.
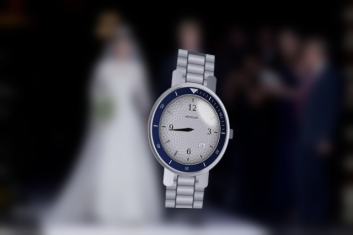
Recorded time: **8:44**
